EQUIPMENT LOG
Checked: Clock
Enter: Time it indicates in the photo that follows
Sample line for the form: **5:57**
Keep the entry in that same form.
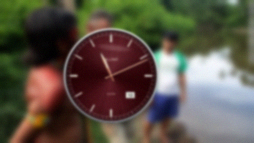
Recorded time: **11:11**
